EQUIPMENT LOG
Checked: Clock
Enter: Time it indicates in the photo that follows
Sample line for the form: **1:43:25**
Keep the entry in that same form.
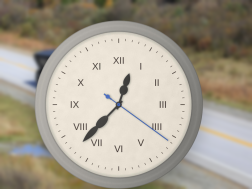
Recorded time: **12:37:21**
